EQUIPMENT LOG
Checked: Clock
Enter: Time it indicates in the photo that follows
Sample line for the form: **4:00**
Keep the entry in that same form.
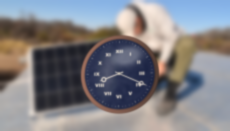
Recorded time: **8:19**
